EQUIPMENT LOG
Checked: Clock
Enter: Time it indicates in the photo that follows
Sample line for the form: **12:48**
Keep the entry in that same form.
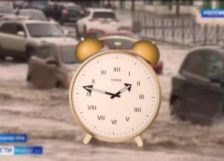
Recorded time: **1:47**
